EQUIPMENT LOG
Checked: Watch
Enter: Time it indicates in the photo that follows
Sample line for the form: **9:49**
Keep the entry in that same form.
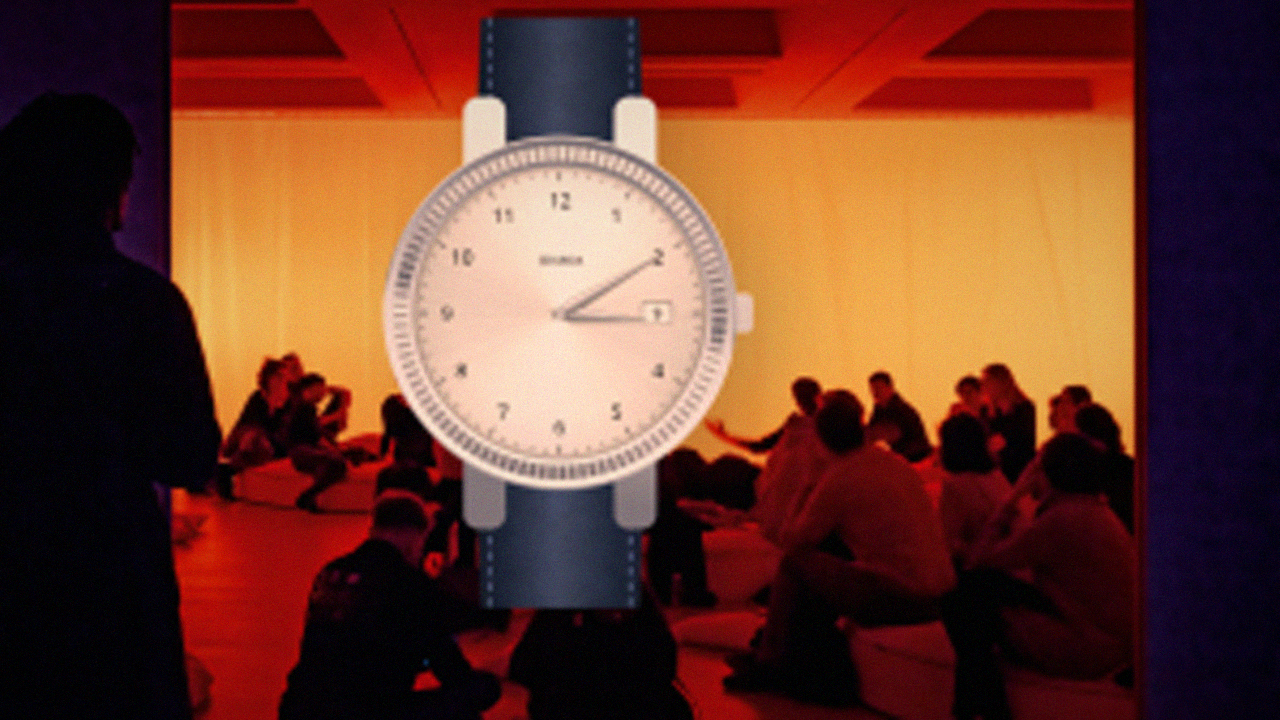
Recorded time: **3:10**
